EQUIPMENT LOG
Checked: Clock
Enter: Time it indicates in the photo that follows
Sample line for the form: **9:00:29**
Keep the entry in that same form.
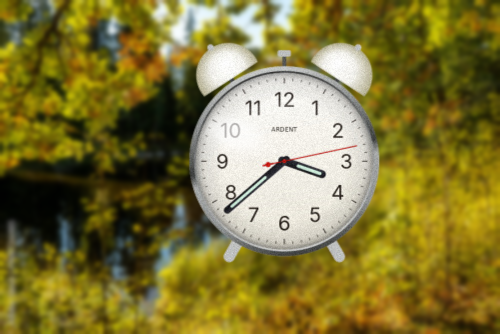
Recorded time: **3:38:13**
